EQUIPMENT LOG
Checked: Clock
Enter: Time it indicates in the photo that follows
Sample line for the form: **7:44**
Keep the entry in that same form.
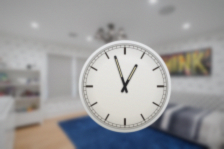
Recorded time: **12:57**
